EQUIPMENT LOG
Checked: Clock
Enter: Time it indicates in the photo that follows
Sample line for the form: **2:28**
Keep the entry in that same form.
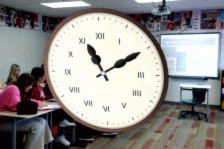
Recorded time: **11:10**
